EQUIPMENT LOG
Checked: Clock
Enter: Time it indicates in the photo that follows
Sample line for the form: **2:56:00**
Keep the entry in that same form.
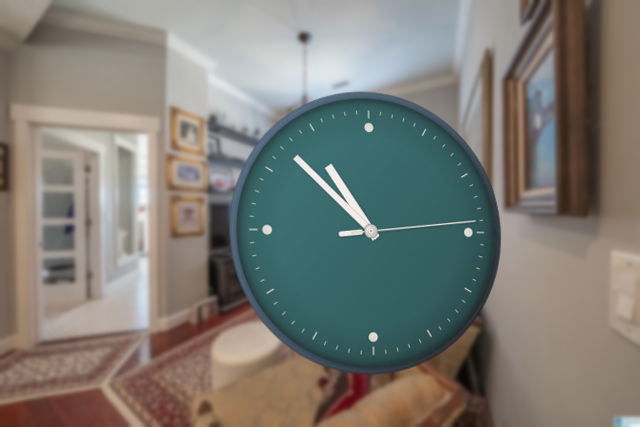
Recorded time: **10:52:14**
